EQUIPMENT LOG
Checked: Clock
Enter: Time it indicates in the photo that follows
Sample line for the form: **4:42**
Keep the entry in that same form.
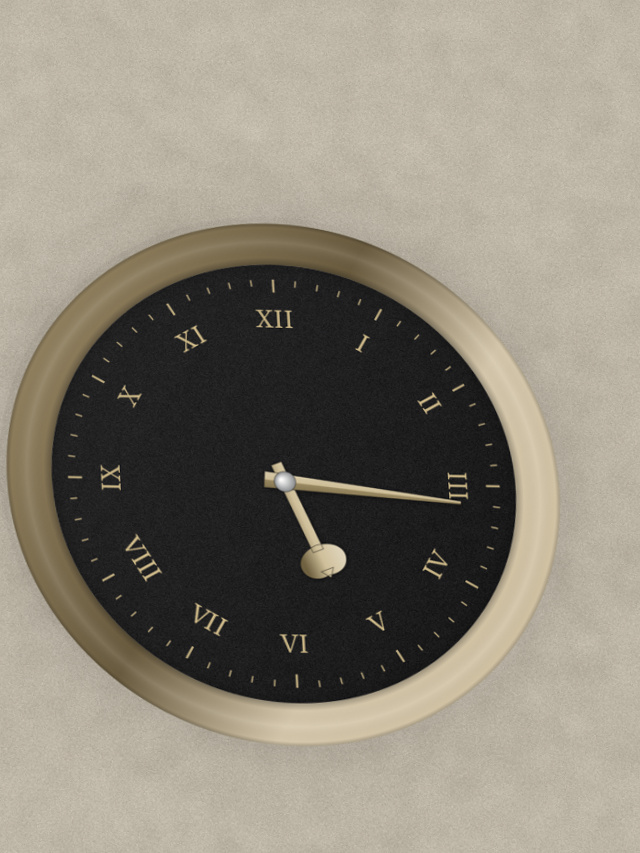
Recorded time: **5:16**
